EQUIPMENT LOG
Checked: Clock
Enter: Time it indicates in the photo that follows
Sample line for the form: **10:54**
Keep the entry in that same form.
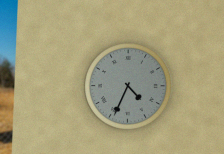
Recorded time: **4:34**
